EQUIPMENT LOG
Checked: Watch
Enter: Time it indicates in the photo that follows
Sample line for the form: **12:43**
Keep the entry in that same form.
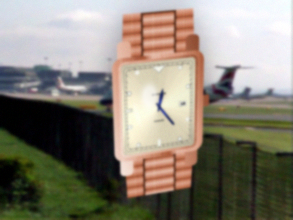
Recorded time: **12:24**
